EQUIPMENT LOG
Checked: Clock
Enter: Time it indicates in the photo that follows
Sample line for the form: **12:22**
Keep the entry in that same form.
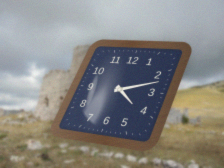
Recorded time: **4:12**
